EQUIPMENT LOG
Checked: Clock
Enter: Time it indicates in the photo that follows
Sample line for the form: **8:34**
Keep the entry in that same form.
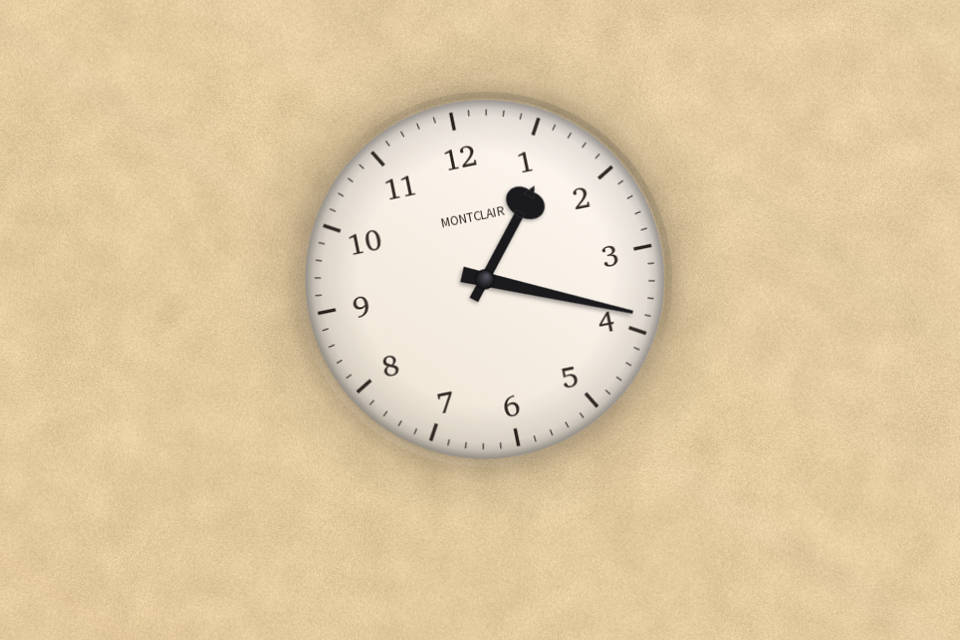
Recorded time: **1:19**
